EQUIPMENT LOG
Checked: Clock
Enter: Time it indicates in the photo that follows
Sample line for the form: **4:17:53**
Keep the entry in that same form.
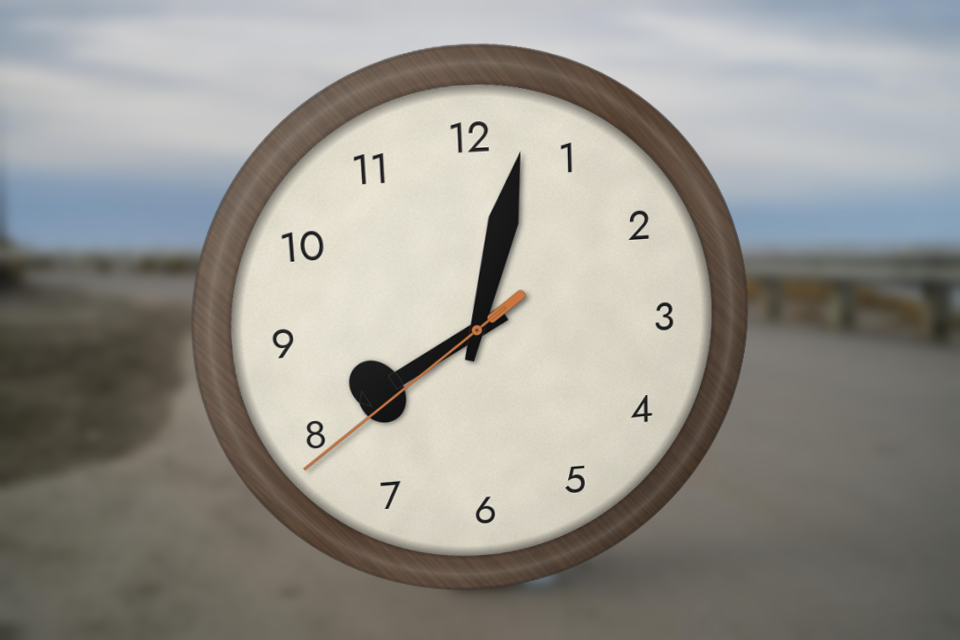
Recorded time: **8:02:39**
